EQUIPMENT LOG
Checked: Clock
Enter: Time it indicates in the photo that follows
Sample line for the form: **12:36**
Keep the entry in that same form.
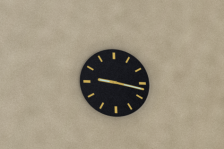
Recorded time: **9:17**
